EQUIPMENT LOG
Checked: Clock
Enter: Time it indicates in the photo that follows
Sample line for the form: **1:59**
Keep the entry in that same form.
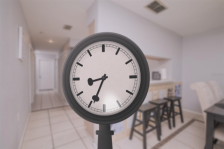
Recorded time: **8:34**
